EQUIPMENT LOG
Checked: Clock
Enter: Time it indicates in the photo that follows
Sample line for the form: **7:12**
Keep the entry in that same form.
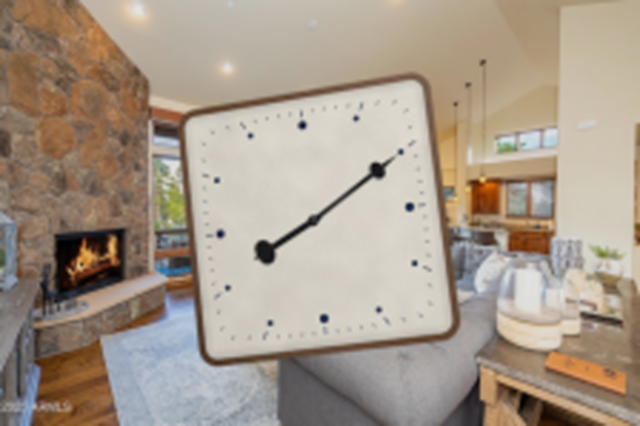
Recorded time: **8:10**
